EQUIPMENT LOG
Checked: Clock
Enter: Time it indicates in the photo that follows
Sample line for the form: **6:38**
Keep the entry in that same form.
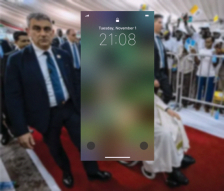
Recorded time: **21:08**
